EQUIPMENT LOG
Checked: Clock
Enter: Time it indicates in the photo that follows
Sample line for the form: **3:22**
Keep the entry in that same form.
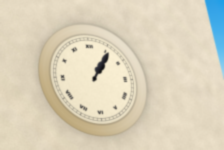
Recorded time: **1:06**
